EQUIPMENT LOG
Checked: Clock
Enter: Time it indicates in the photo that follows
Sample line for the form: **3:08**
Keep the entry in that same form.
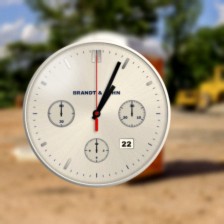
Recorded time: **1:04**
